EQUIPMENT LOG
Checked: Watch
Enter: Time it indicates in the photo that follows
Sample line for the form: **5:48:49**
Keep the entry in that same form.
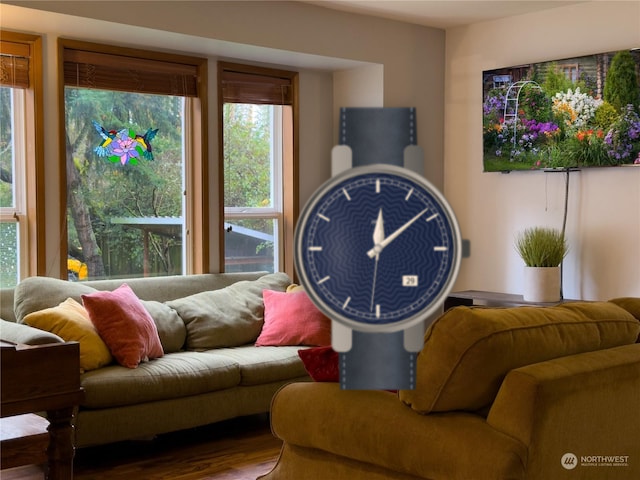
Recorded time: **12:08:31**
